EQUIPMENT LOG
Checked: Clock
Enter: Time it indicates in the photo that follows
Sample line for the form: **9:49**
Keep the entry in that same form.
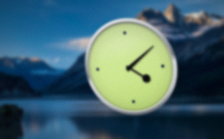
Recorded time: **4:09**
